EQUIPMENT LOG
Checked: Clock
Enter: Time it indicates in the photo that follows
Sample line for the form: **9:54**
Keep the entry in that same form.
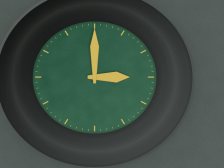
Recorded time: **3:00**
